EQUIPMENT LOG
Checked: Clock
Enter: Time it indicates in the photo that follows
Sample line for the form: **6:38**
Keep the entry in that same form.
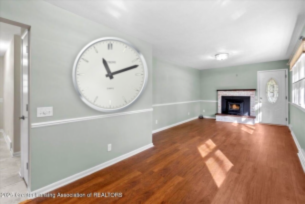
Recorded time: **11:12**
